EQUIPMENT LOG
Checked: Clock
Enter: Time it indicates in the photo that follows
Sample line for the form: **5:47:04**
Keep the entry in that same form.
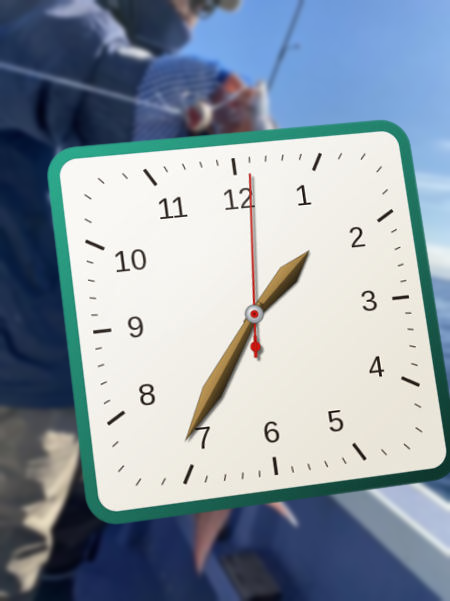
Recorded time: **1:36:01**
